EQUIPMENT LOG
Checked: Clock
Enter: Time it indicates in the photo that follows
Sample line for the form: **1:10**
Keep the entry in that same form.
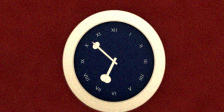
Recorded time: **6:52**
